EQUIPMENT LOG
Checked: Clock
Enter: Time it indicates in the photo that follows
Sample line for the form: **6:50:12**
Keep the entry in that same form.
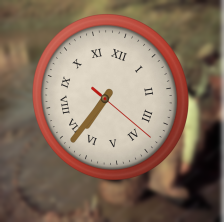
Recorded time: **6:33:18**
